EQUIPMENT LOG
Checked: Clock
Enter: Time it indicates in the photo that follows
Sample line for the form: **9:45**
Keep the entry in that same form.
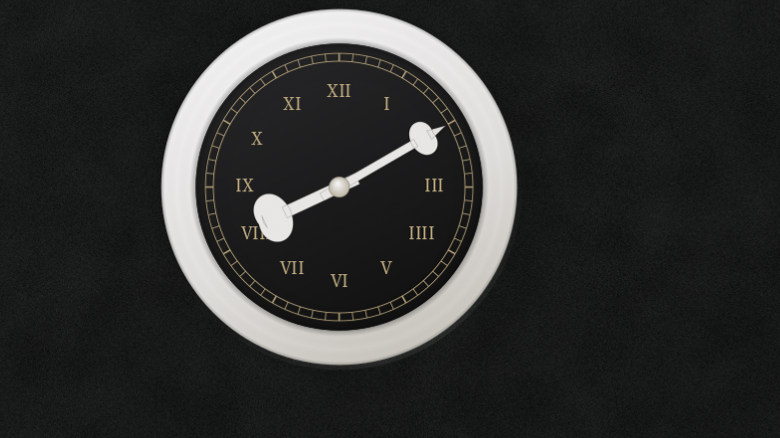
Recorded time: **8:10**
